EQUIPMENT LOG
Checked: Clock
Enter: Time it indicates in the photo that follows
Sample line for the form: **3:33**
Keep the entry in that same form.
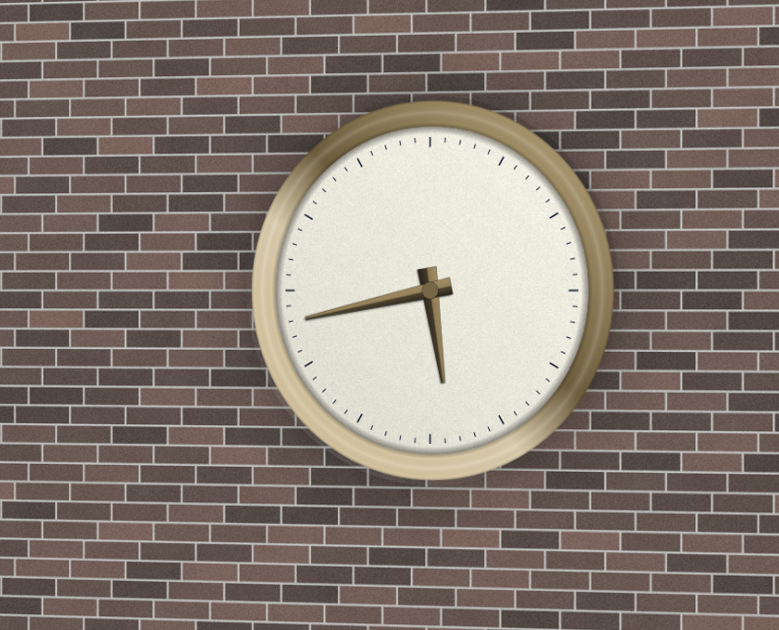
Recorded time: **5:43**
